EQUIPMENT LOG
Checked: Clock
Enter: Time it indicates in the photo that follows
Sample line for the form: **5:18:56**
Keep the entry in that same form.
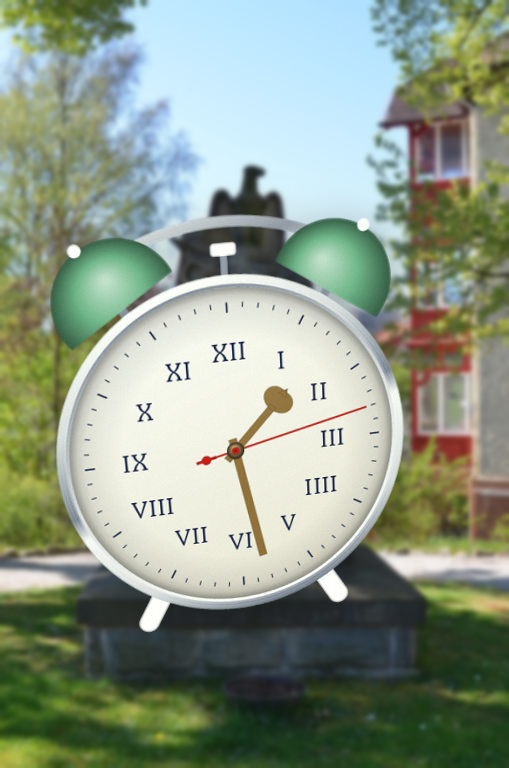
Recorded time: **1:28:13**
